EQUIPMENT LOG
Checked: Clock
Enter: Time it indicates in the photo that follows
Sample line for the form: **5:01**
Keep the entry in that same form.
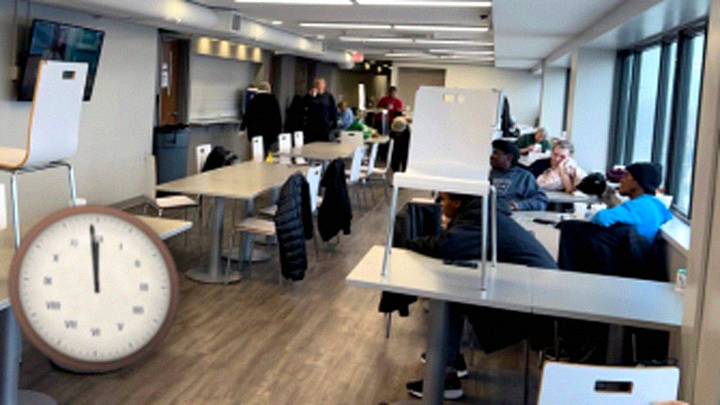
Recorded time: **11:59**
